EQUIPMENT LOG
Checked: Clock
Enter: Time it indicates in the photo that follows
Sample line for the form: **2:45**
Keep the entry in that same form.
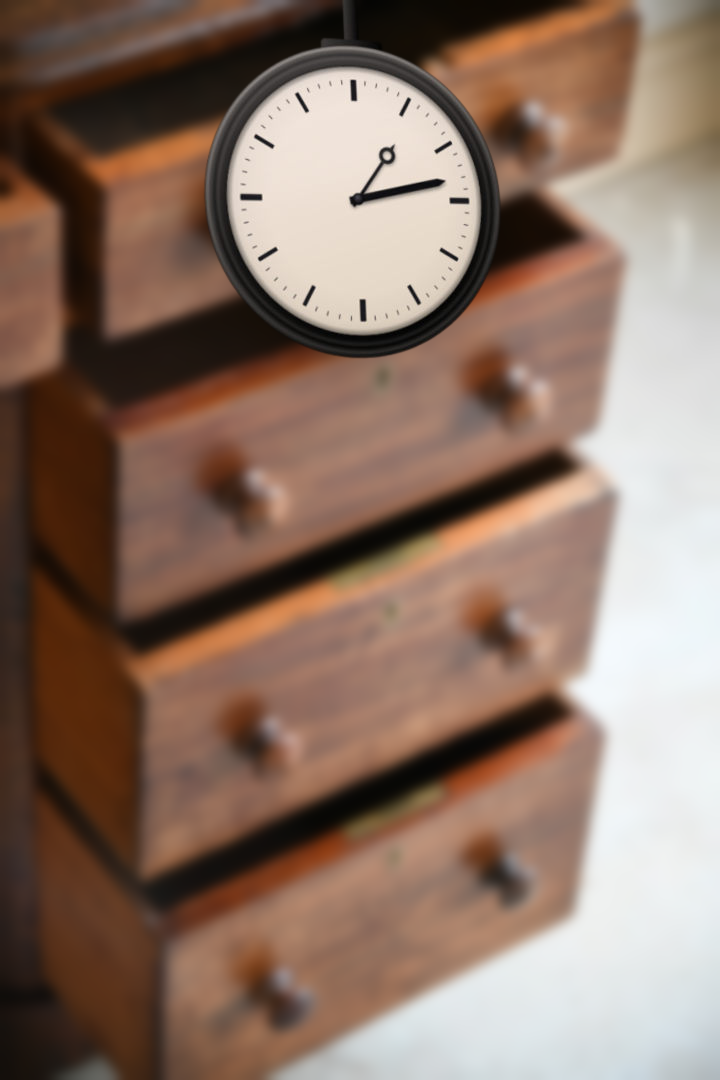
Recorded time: **1:13**
